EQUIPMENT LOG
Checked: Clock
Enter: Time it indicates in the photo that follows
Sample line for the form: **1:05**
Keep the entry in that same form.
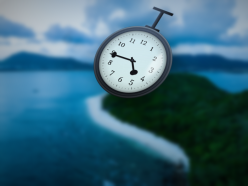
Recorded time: **4:44**
